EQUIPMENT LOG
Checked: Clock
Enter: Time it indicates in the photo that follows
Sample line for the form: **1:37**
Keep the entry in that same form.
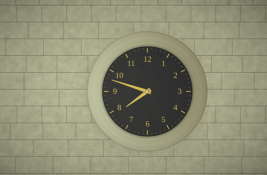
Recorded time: **7:48**
